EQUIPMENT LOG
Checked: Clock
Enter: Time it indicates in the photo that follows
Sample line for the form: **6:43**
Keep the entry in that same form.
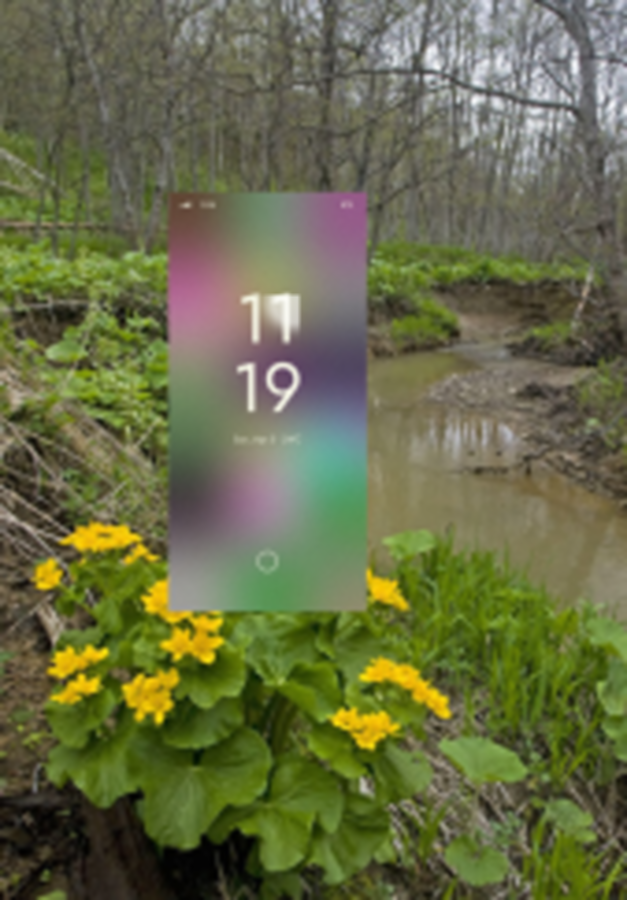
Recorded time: **11:19**
